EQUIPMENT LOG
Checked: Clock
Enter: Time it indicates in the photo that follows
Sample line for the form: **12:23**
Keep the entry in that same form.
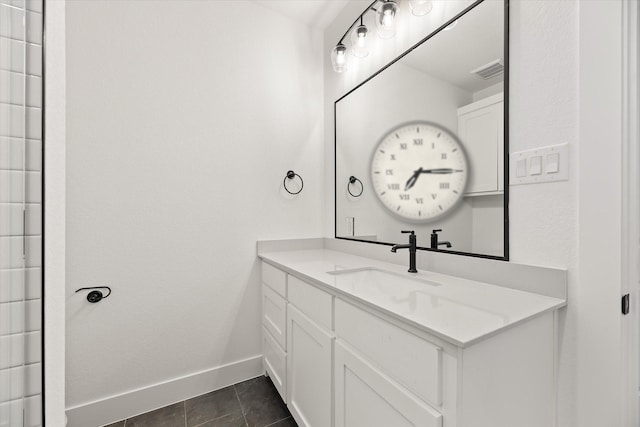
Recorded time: **7:15**
